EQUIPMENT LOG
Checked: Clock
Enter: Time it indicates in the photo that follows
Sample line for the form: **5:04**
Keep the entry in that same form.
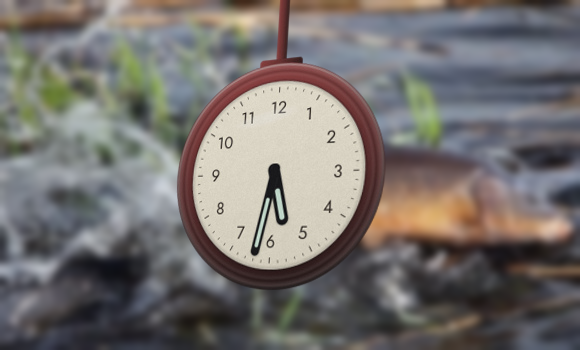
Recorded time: **5:32**
